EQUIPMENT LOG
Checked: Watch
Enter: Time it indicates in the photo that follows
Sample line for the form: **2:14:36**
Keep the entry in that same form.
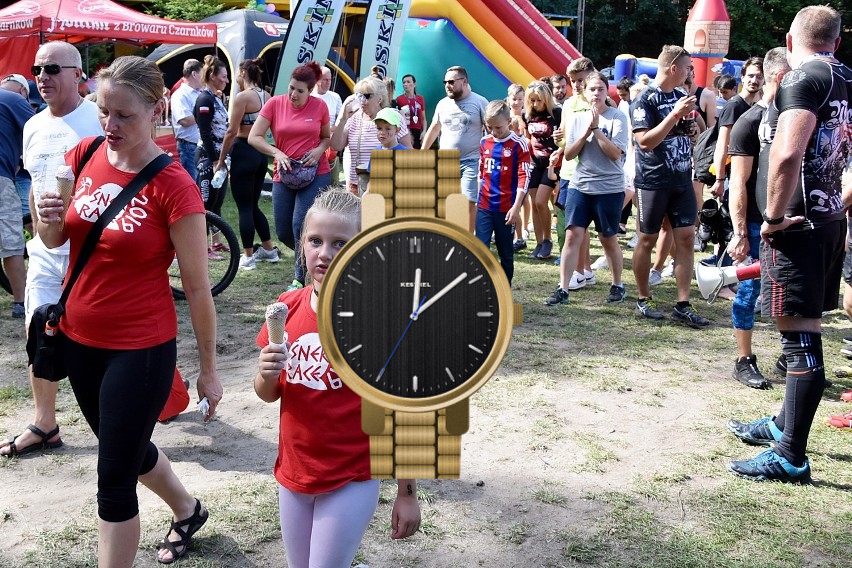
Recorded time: **12:08:35**
